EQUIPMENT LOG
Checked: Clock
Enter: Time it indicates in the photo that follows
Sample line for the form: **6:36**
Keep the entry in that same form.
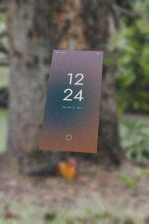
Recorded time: **12:24**
